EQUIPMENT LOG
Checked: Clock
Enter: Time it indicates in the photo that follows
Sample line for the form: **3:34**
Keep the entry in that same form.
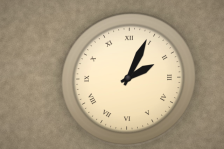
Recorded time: **2:04**
